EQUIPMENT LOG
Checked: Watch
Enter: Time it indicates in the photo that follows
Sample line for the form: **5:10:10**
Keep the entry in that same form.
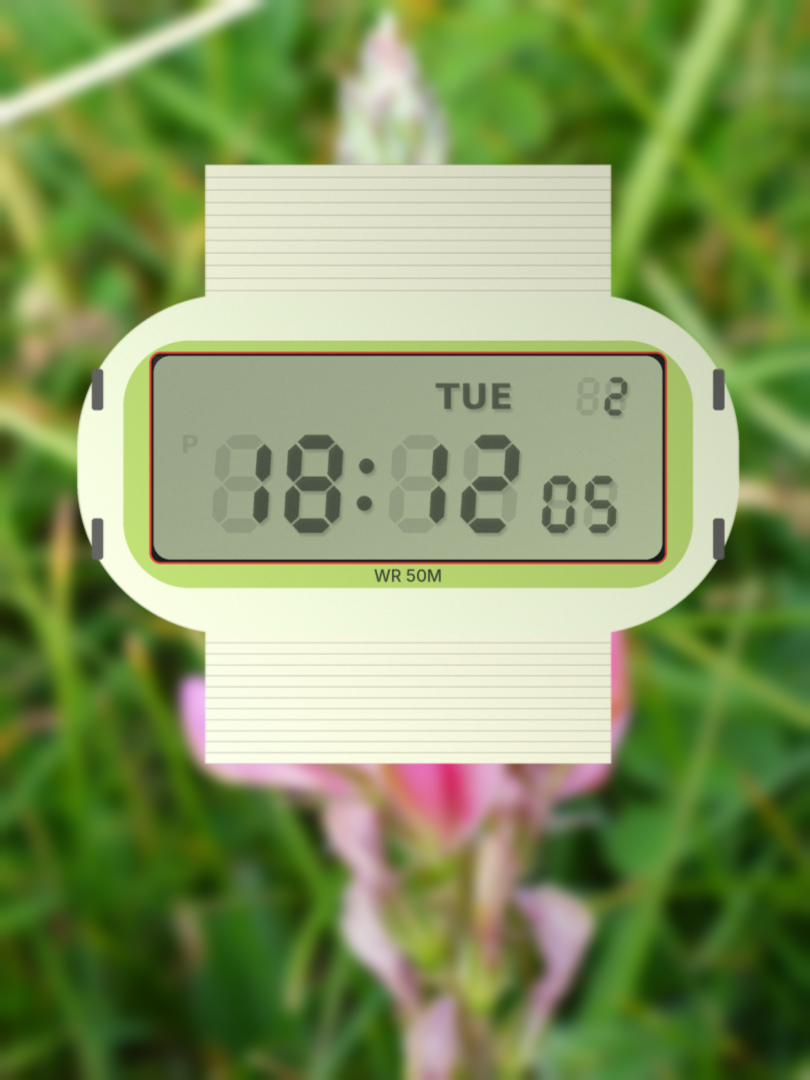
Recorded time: **18:12:05**
